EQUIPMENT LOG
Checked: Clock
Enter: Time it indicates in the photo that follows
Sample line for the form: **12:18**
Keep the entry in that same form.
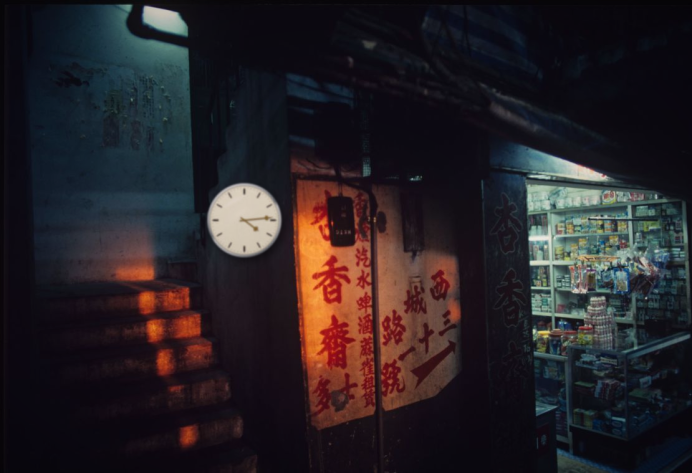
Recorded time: **4:14**
